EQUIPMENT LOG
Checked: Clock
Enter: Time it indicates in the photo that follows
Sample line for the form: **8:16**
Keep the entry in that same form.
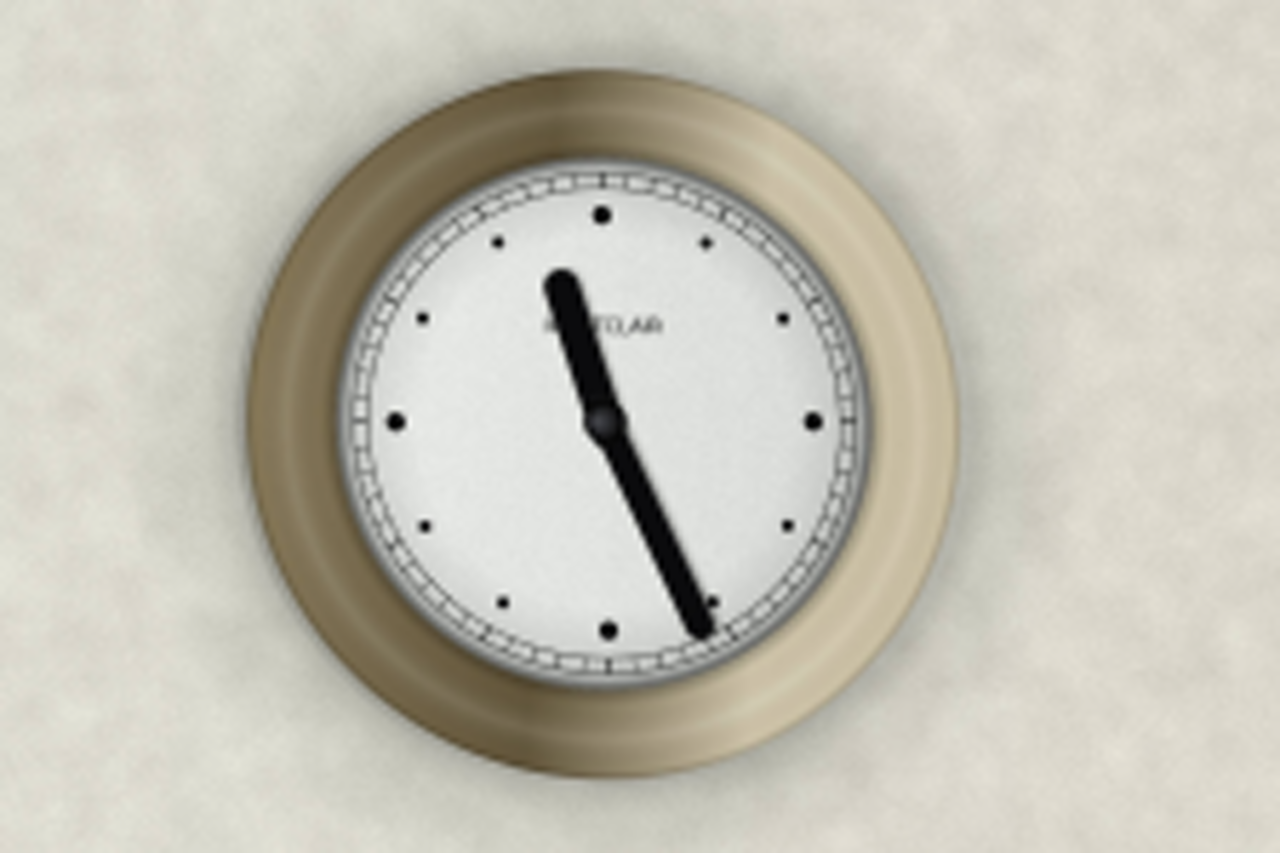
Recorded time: **11:26**
